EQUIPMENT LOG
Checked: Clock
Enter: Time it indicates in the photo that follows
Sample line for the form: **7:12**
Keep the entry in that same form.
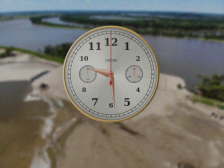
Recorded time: **9:29**
